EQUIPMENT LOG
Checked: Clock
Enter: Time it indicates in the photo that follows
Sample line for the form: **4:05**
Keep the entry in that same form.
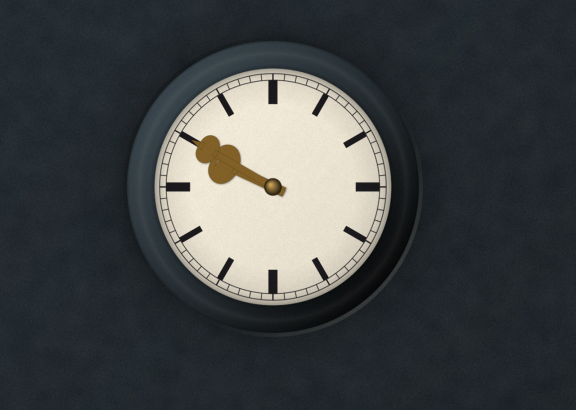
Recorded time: **9:50**
